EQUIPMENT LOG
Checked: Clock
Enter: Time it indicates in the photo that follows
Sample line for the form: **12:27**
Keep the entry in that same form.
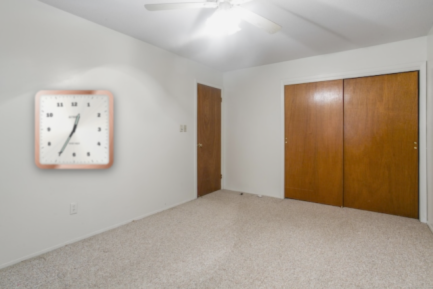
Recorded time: **12:35**
